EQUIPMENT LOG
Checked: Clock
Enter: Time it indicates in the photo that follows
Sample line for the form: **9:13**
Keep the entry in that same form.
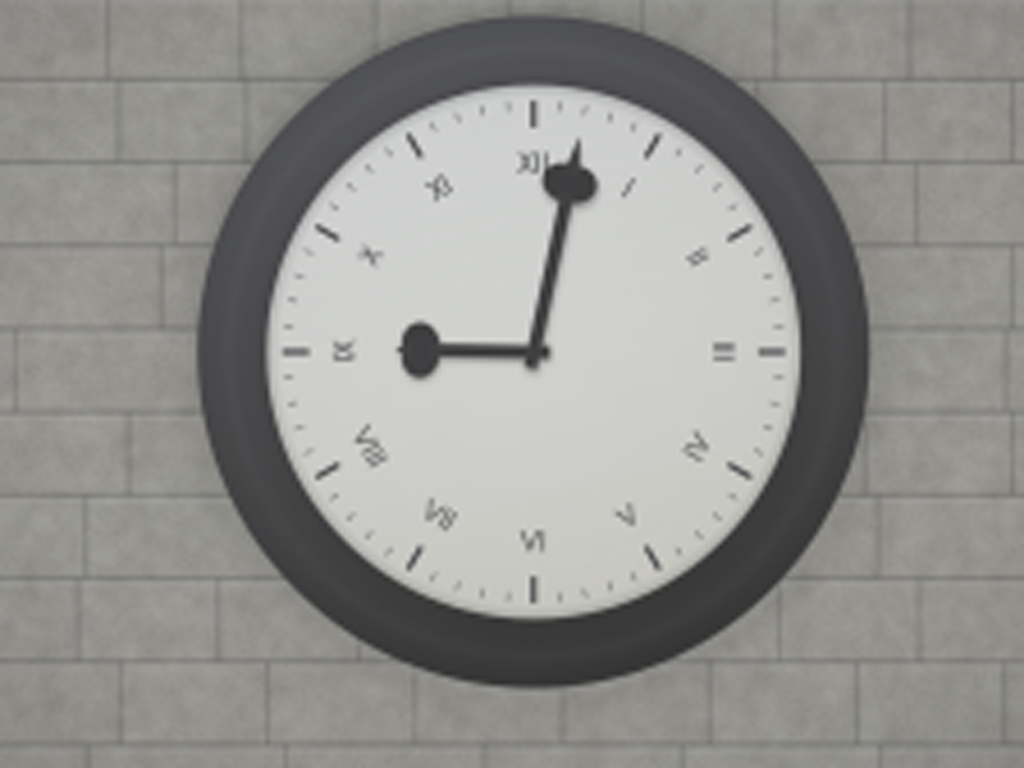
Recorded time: **9:02**
